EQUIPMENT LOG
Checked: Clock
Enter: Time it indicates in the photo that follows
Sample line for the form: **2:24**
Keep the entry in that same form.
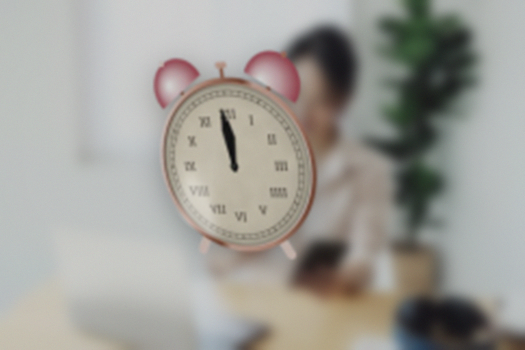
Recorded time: **11:59**
